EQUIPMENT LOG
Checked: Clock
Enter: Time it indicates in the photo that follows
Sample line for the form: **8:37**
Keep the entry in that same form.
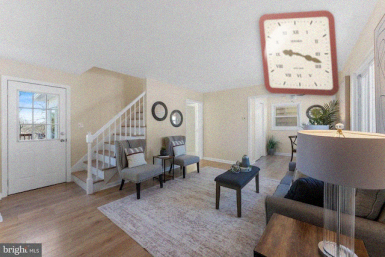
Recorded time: **9:18**
